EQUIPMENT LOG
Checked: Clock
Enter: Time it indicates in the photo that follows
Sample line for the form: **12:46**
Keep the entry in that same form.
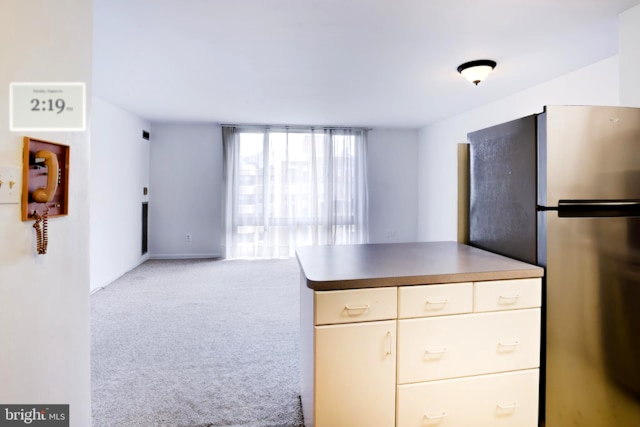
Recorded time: **2:19**
